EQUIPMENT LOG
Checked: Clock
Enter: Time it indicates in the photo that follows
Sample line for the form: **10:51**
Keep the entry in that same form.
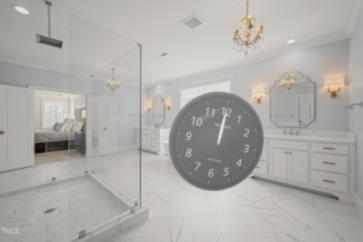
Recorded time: **12:00**
